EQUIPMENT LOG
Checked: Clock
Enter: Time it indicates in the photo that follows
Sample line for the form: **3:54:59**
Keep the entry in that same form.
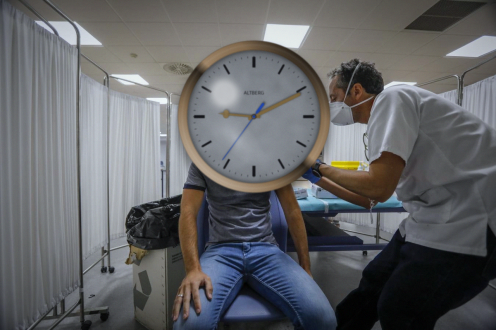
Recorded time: **9:10:36**
